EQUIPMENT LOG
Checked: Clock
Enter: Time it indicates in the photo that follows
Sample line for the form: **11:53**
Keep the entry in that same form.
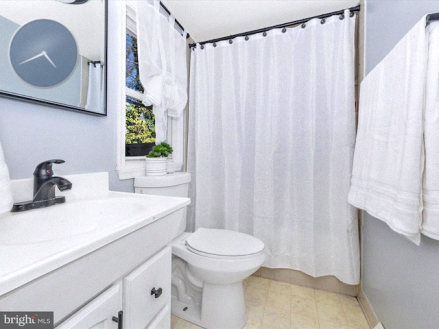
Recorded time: **4:41**
